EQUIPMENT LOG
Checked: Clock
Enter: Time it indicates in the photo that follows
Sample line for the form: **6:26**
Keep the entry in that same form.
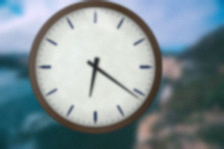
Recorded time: **6:21**
